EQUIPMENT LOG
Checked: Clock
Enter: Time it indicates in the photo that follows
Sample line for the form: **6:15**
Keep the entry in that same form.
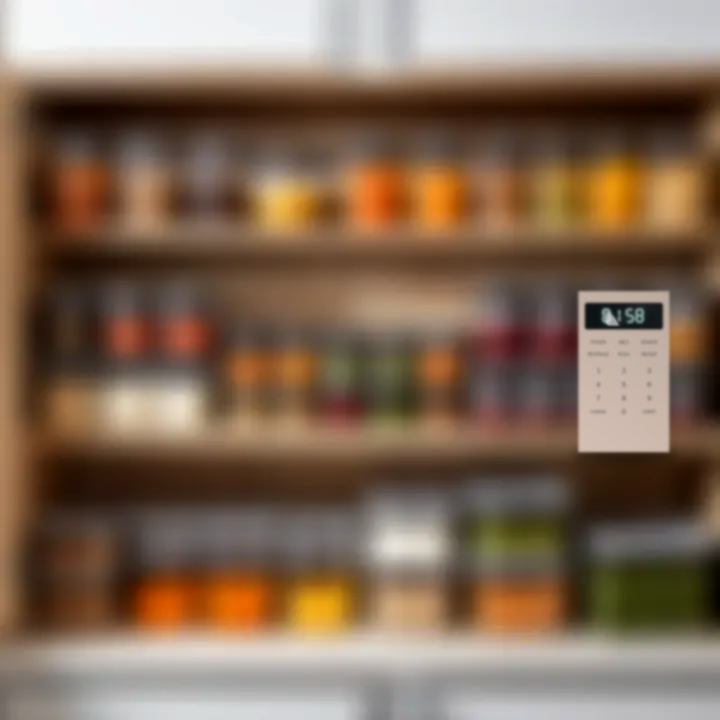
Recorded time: **1:58**
